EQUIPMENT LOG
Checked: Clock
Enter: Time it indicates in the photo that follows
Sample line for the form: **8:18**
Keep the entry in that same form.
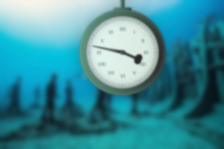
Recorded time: **3:47**
